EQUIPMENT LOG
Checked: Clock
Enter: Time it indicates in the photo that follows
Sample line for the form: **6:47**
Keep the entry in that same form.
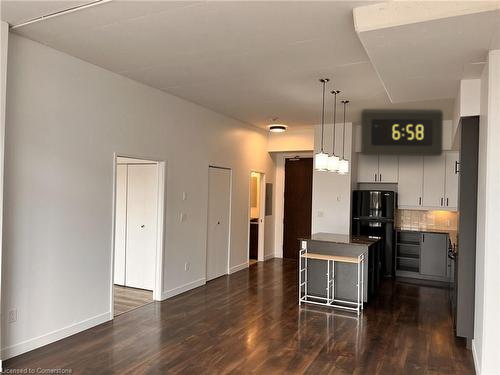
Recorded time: **6:58**
